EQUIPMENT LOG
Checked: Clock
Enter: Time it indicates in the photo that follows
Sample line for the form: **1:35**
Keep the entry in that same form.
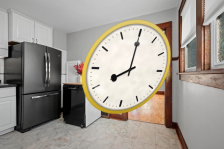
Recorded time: **8:00**
